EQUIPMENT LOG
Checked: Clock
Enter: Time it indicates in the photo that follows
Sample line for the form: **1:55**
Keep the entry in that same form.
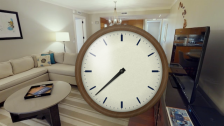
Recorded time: **7:38**
